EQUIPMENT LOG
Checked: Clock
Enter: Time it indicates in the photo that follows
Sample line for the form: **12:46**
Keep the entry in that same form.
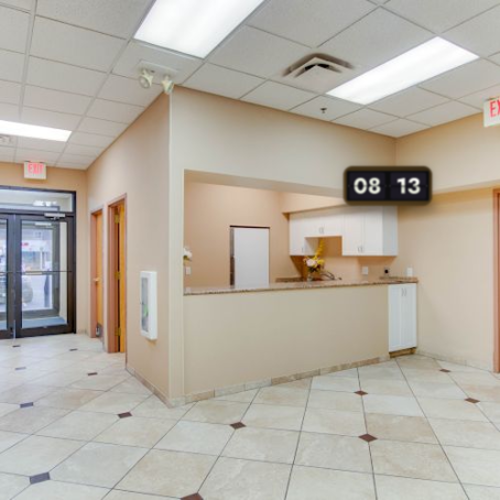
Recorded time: **8:13**
